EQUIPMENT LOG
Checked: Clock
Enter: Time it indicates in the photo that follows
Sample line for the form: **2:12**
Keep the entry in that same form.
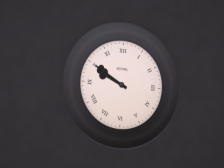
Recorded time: **9:50**
